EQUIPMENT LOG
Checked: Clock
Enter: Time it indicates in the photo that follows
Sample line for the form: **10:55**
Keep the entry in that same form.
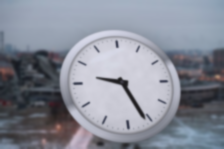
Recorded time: **9:26**
